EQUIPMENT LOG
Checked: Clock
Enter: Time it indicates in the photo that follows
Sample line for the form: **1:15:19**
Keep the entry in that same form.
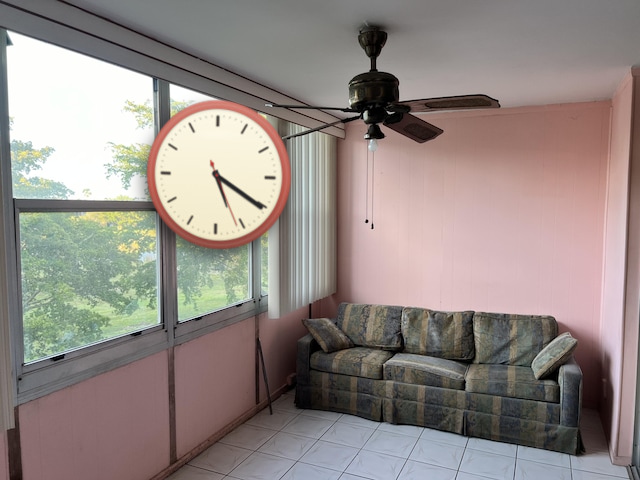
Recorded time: **5:20:26**
